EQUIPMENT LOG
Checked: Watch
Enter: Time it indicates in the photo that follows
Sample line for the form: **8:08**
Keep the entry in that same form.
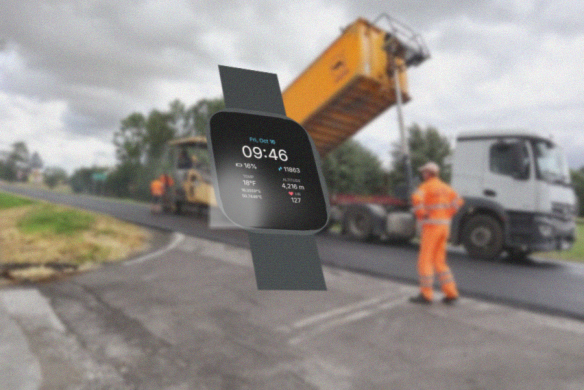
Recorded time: **9:46**
